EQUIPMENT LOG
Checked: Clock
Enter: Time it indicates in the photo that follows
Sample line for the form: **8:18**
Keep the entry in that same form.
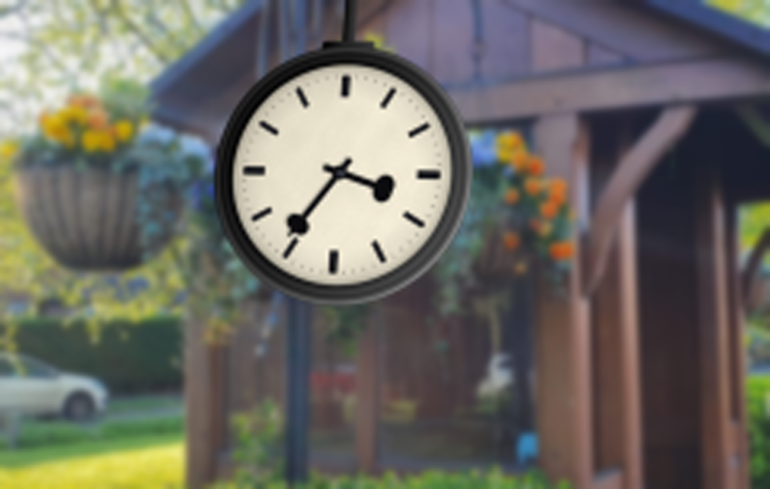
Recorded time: **3:36**
